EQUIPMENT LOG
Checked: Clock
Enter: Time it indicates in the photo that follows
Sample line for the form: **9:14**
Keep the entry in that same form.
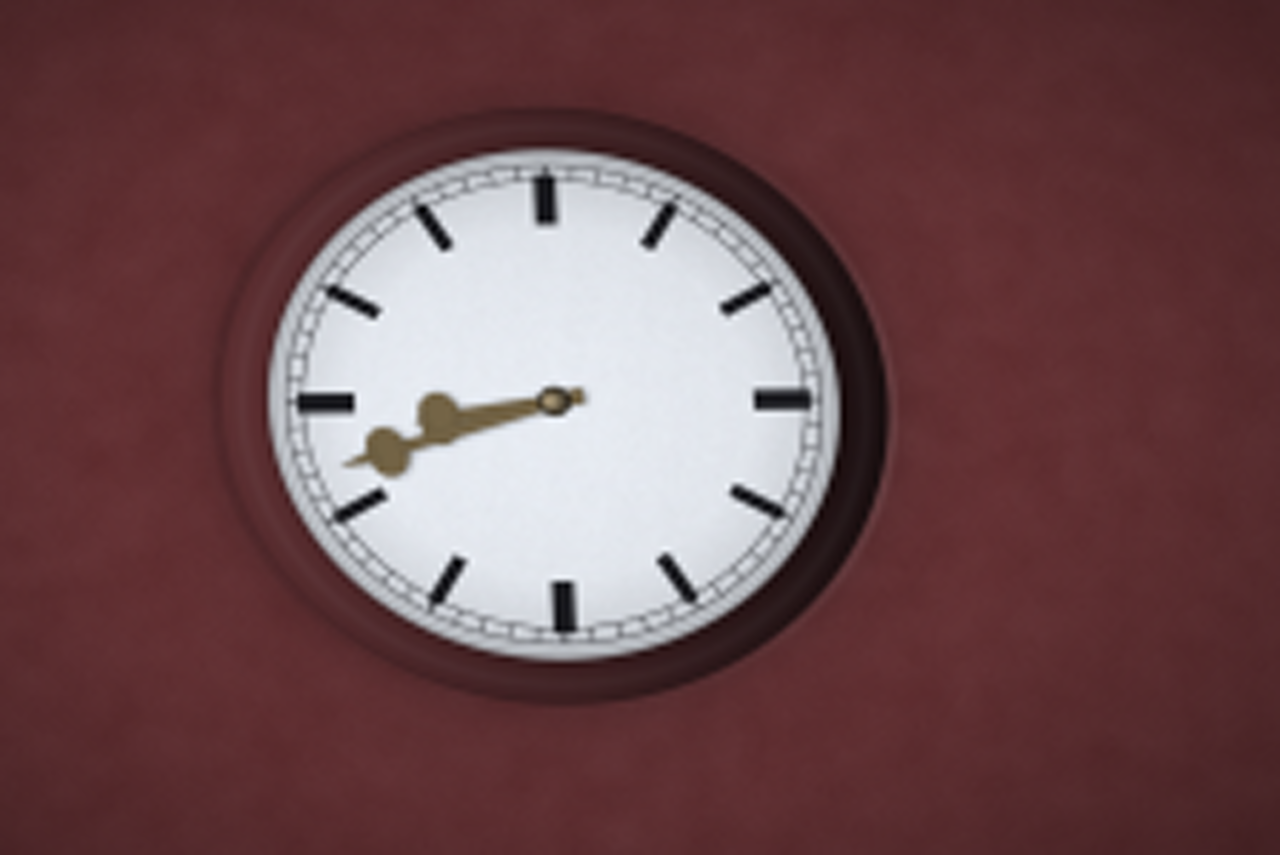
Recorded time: **8:42**
